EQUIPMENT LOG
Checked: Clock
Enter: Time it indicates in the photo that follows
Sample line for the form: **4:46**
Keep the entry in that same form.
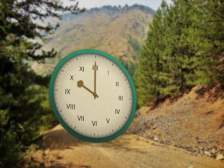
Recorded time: **10:00**
